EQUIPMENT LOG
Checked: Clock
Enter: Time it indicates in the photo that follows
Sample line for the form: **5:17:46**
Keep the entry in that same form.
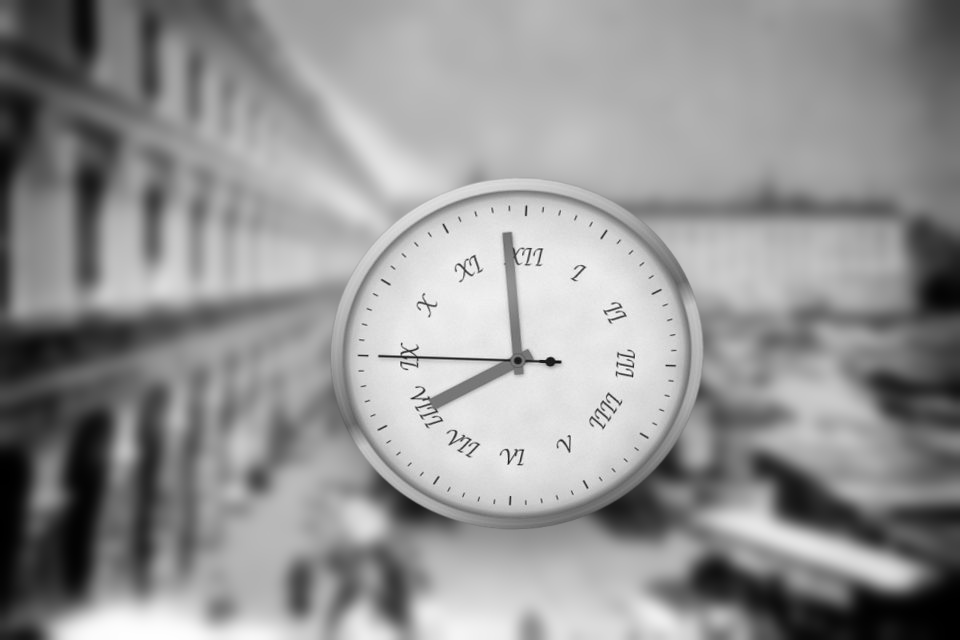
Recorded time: **7:58:45**
